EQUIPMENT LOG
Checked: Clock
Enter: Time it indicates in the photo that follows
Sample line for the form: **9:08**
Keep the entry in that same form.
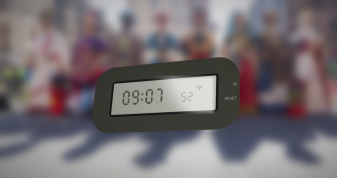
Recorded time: **9:07**
